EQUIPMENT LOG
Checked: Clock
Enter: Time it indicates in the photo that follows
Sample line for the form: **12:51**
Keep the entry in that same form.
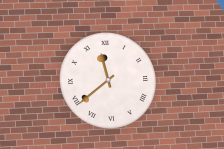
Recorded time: **11:39**
